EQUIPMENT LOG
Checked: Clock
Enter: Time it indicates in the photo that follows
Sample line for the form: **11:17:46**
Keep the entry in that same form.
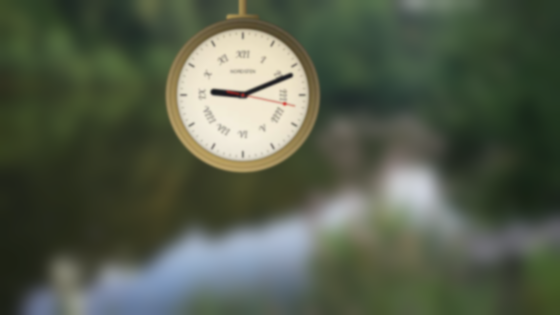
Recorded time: **9:11:17**
